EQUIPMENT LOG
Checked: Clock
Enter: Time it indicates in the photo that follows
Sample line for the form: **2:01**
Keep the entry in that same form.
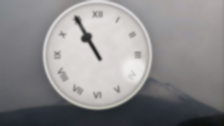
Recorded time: **10:55**
